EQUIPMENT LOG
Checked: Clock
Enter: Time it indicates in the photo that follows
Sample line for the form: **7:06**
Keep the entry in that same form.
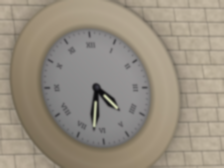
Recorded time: **4:32**
